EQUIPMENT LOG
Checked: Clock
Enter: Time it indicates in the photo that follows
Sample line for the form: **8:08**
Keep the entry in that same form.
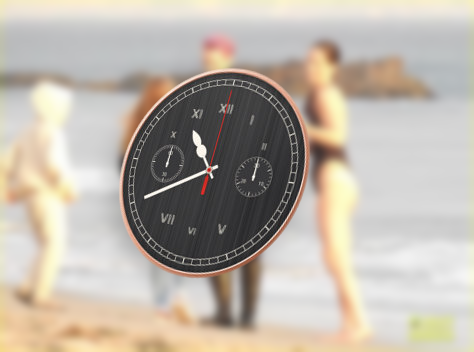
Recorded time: **10:40**
